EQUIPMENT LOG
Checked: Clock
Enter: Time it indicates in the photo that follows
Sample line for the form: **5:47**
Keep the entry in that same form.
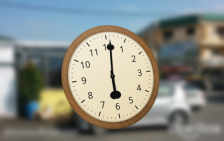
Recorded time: **6:01**
